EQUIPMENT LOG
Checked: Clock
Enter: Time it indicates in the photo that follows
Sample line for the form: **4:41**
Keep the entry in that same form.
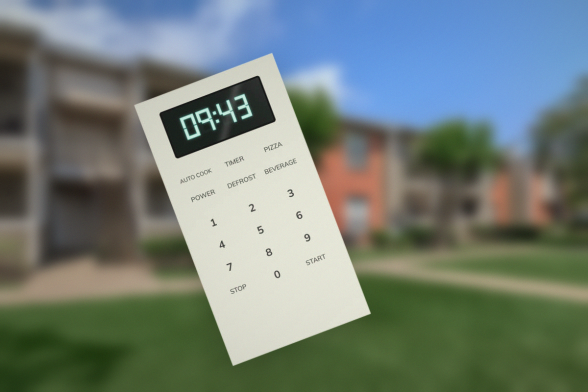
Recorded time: **9:43**
